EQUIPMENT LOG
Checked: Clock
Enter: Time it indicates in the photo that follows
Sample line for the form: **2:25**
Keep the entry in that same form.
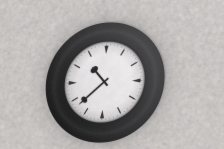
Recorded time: **10:38**
